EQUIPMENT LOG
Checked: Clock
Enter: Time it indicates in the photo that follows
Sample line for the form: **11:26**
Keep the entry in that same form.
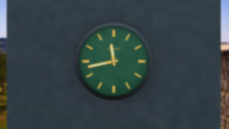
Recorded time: **11:43**
